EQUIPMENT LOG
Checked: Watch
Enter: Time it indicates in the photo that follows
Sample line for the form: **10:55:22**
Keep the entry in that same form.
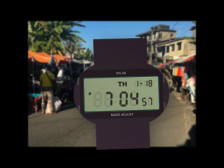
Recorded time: **7:04:57**
